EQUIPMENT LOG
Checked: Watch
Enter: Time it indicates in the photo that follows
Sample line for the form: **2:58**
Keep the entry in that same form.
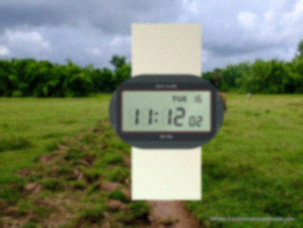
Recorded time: **11:12**
